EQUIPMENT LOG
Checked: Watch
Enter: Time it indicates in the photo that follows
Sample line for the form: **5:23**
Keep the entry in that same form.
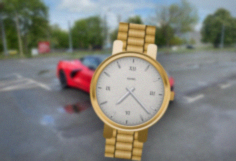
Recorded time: **7:22**
